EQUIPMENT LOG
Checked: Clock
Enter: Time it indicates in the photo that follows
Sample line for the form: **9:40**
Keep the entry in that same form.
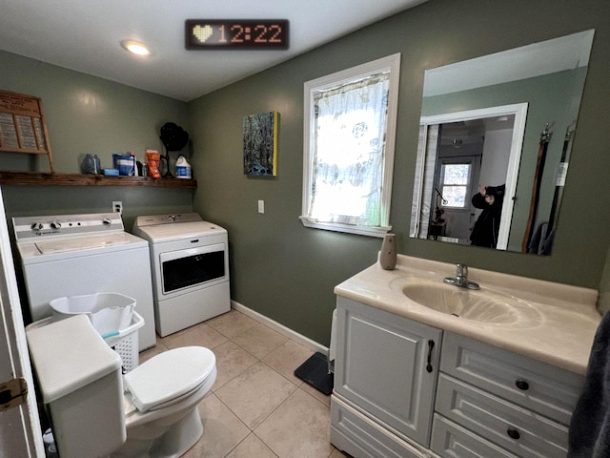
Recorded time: **12:22**
